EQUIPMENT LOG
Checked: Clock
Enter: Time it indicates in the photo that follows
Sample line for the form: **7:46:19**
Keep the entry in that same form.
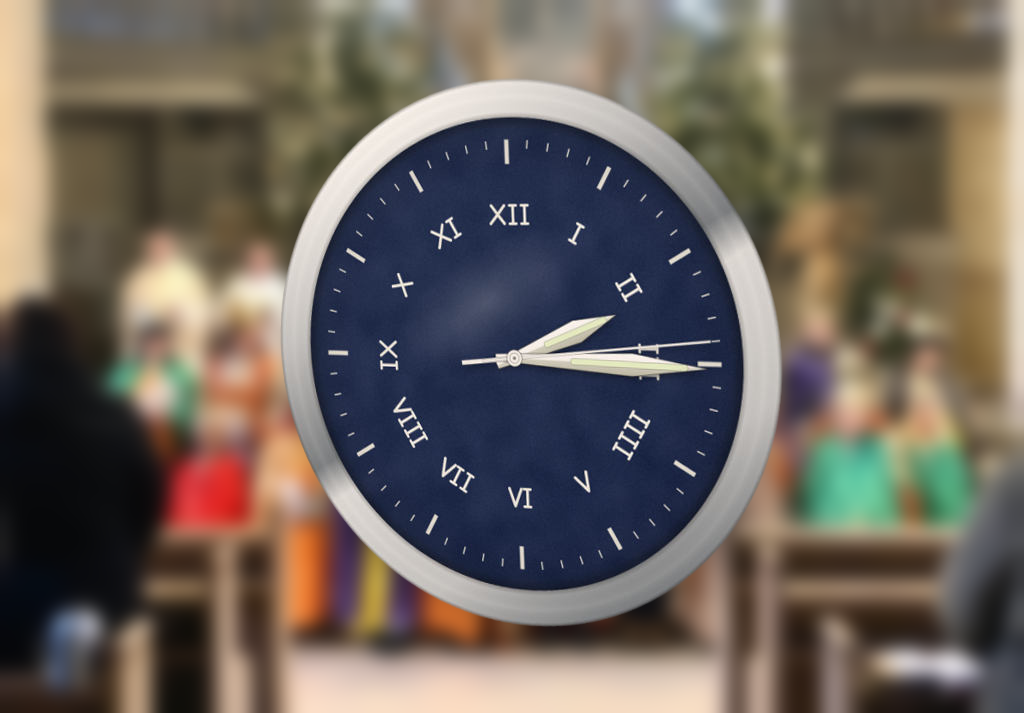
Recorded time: **2:15:14**
